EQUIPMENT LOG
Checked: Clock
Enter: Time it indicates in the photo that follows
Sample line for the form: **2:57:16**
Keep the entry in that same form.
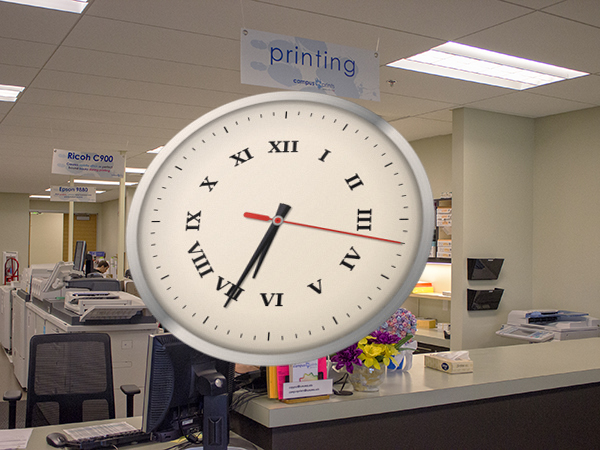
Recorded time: **6:34:17**
